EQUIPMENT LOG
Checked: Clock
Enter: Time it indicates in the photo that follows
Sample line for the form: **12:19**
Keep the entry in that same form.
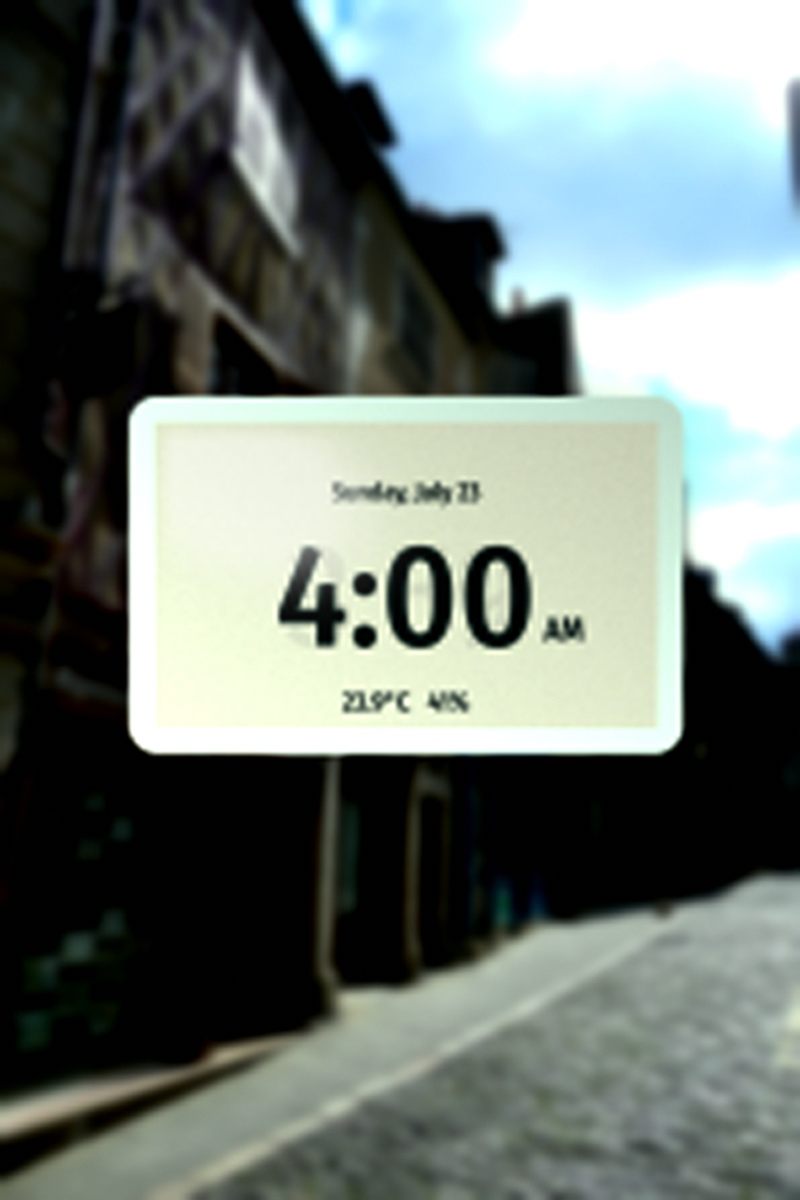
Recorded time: **4:00**
